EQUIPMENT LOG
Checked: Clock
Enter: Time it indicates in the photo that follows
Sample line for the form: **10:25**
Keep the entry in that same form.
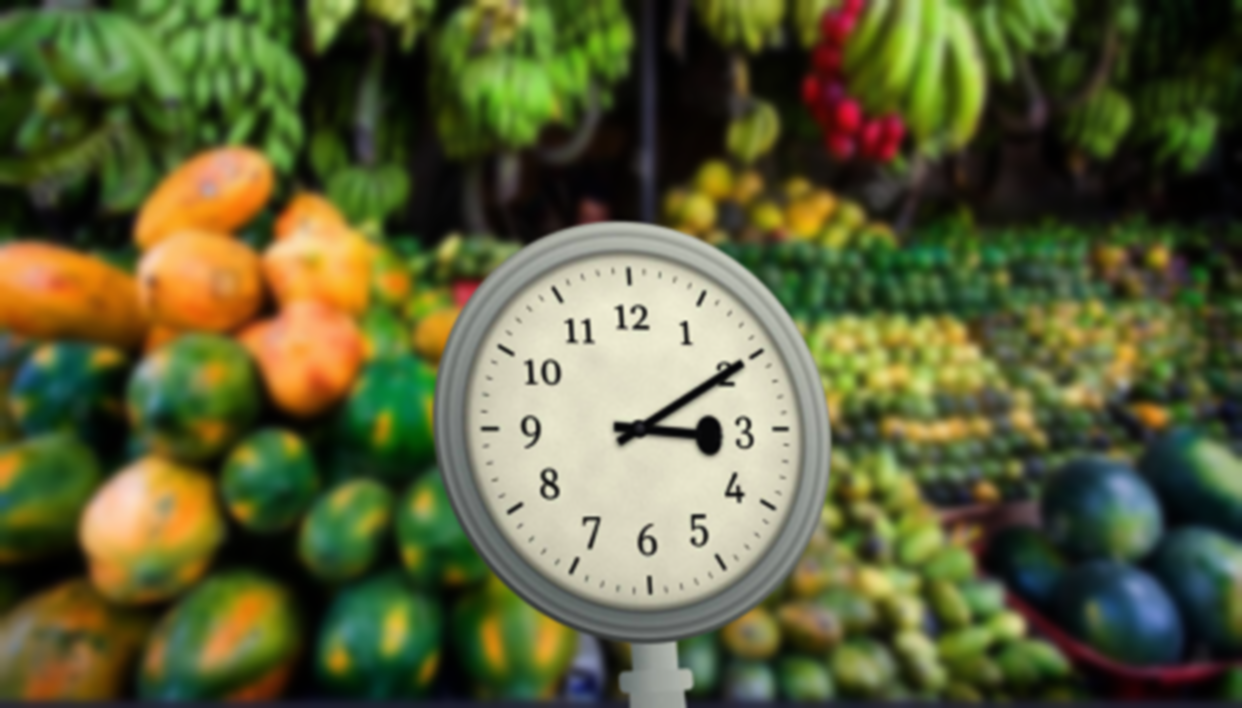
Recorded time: **3:10**
